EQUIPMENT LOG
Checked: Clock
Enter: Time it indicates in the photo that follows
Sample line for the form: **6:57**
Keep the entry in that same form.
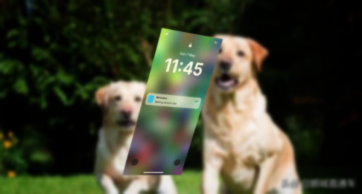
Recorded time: **11:45**
